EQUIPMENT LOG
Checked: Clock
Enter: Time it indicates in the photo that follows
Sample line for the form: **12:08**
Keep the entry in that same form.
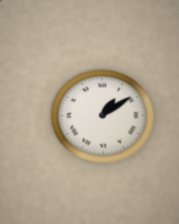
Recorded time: **1:09**
